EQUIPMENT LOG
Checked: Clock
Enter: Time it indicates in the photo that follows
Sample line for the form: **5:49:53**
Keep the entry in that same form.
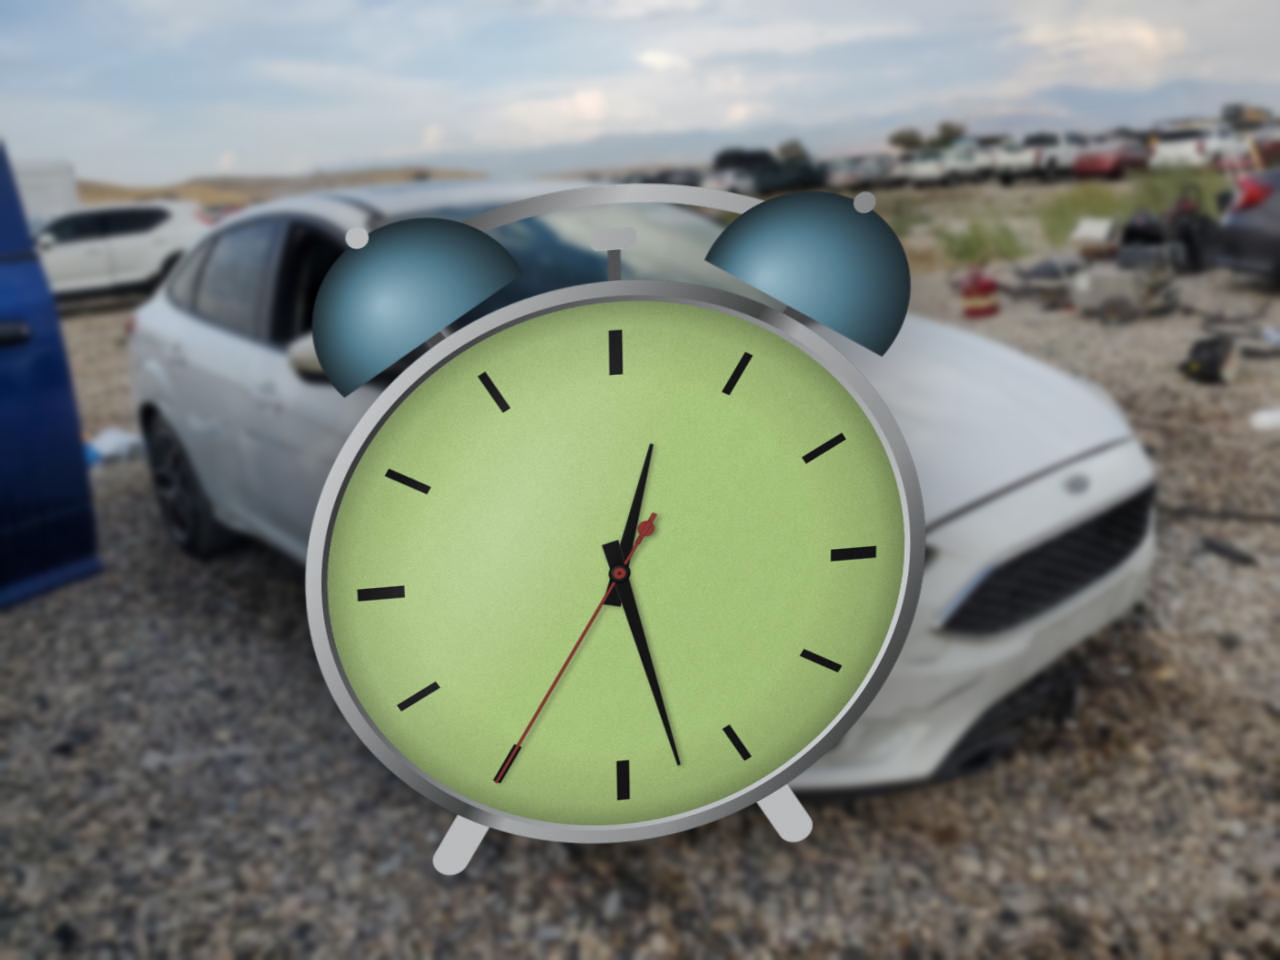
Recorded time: **12:27:35**
